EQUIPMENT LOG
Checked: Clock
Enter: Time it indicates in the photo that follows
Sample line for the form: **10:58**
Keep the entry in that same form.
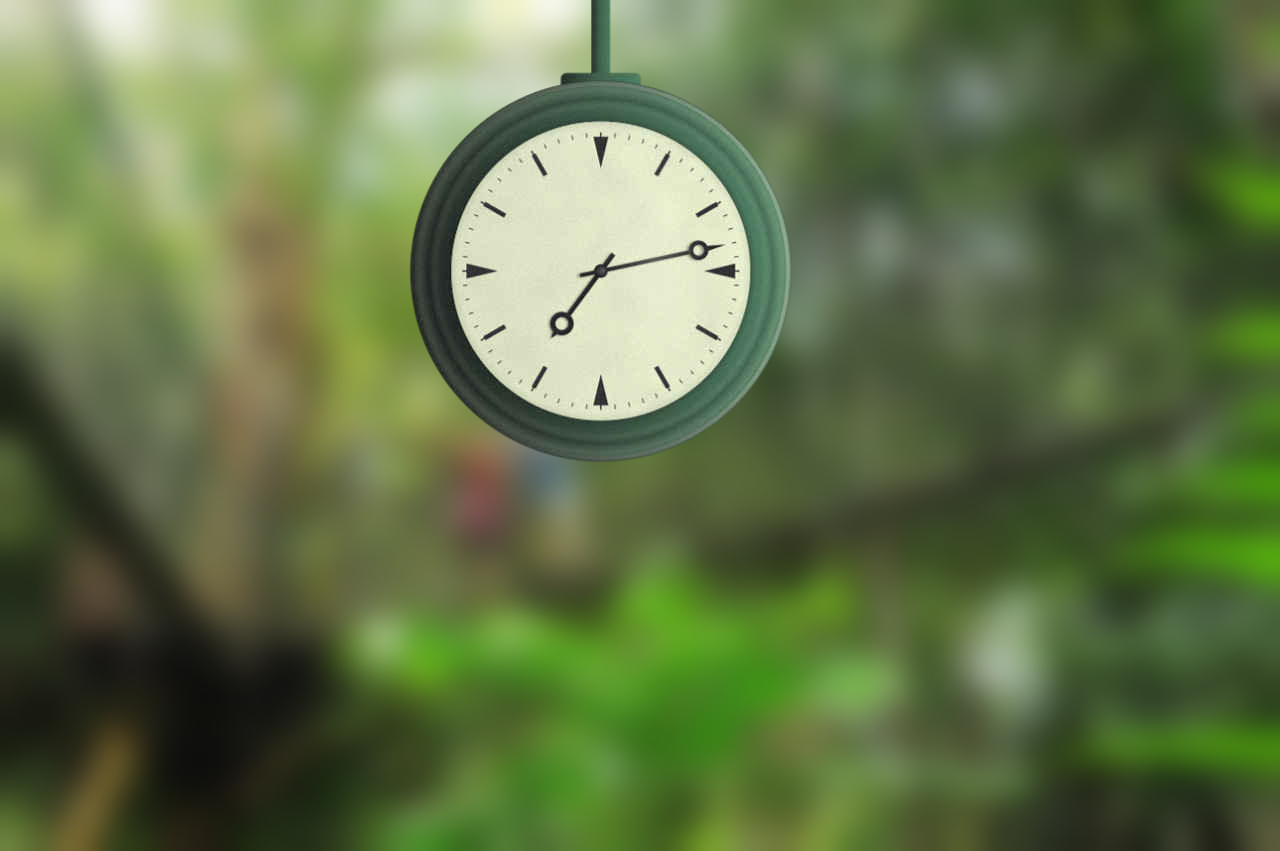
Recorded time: **7:13**
